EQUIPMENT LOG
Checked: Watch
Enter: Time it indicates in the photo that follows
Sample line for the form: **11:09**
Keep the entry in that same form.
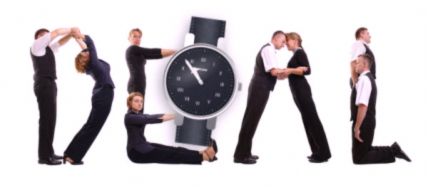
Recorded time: **10:53**
